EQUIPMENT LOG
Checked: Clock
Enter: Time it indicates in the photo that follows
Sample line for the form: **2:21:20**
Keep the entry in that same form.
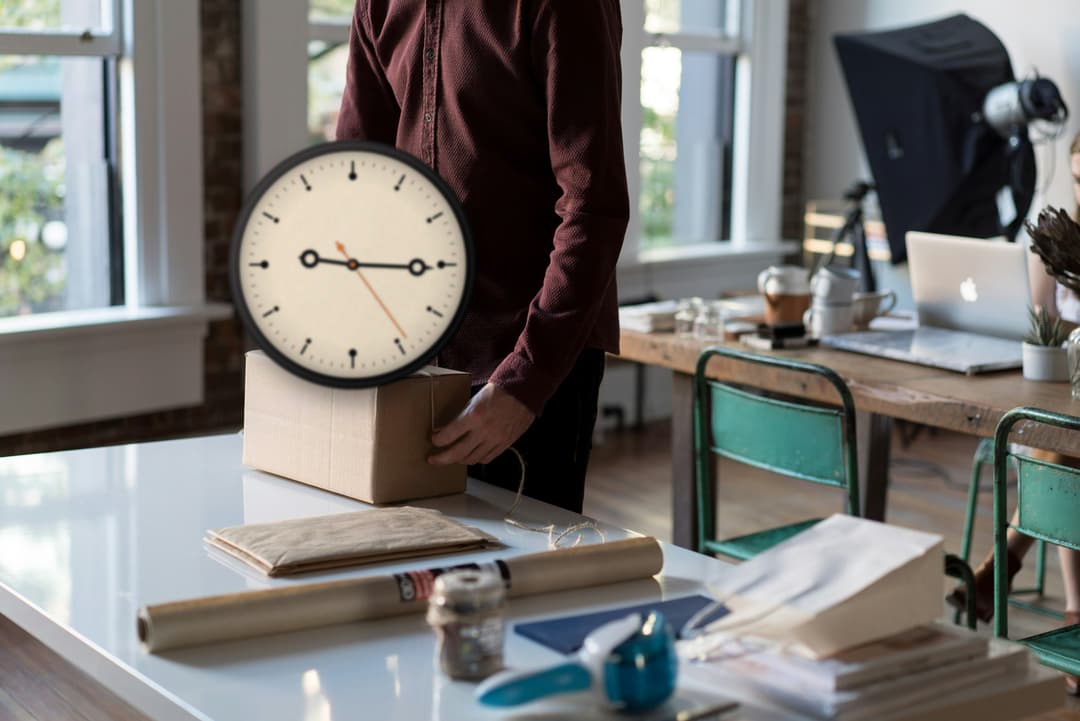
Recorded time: **9:15:24**
